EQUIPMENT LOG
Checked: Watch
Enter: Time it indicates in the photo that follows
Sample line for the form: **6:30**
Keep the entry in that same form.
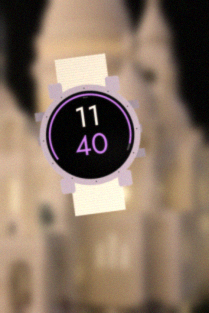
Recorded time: **11:40**
